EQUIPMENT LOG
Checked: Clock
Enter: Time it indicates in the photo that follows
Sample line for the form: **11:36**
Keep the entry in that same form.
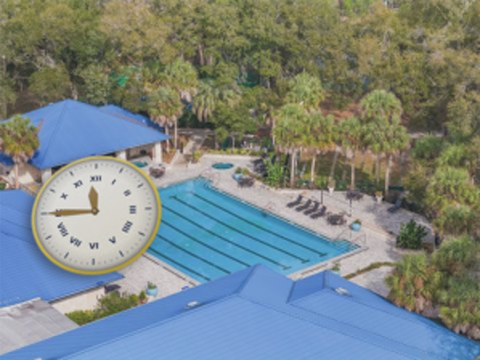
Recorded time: **11:45**
